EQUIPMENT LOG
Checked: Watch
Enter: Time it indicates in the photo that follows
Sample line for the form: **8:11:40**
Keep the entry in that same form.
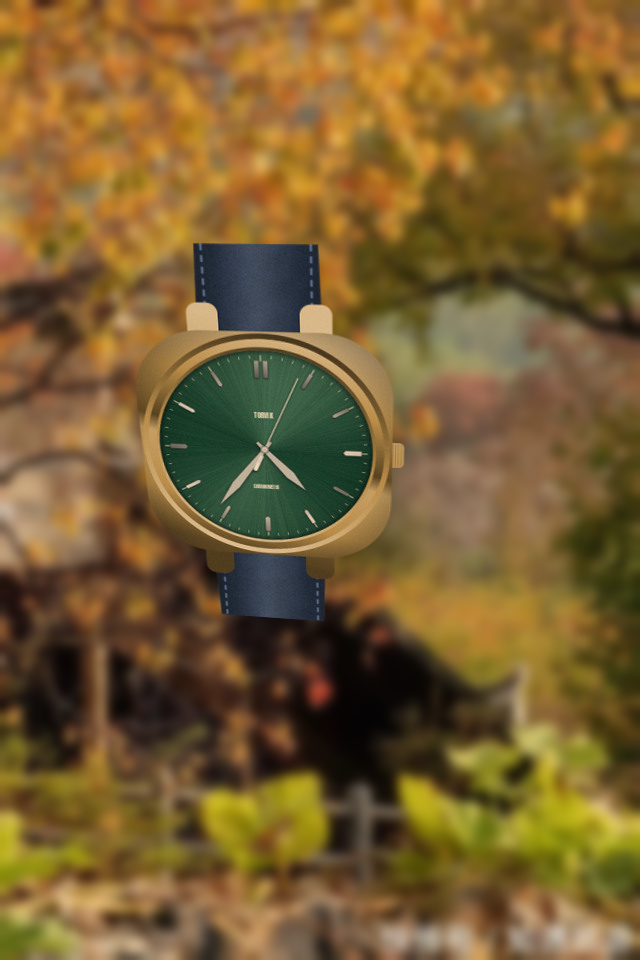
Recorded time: **4:36:04**
